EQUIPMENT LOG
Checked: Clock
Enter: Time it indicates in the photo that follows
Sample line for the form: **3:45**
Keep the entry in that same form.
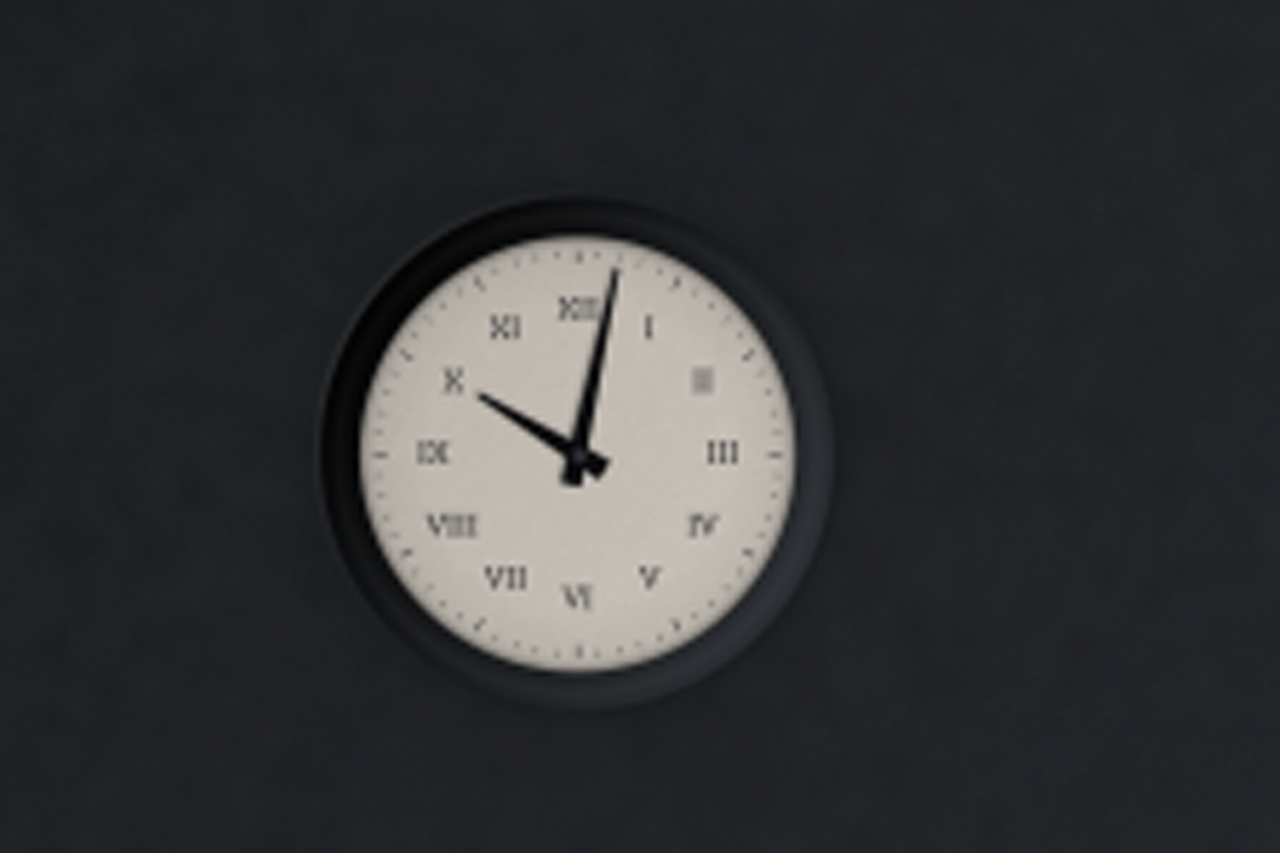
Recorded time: **10:02**
